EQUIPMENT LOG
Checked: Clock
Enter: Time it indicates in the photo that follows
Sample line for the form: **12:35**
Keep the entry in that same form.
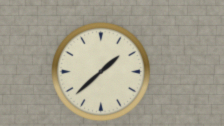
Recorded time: **1:38**
